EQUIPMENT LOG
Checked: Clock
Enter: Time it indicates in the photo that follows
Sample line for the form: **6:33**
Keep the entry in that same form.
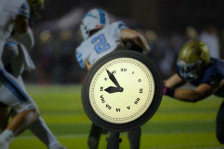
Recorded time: **8:53**
